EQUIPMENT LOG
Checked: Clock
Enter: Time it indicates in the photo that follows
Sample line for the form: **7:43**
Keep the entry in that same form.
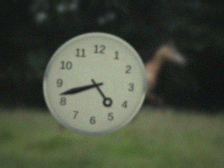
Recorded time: **4:42**
